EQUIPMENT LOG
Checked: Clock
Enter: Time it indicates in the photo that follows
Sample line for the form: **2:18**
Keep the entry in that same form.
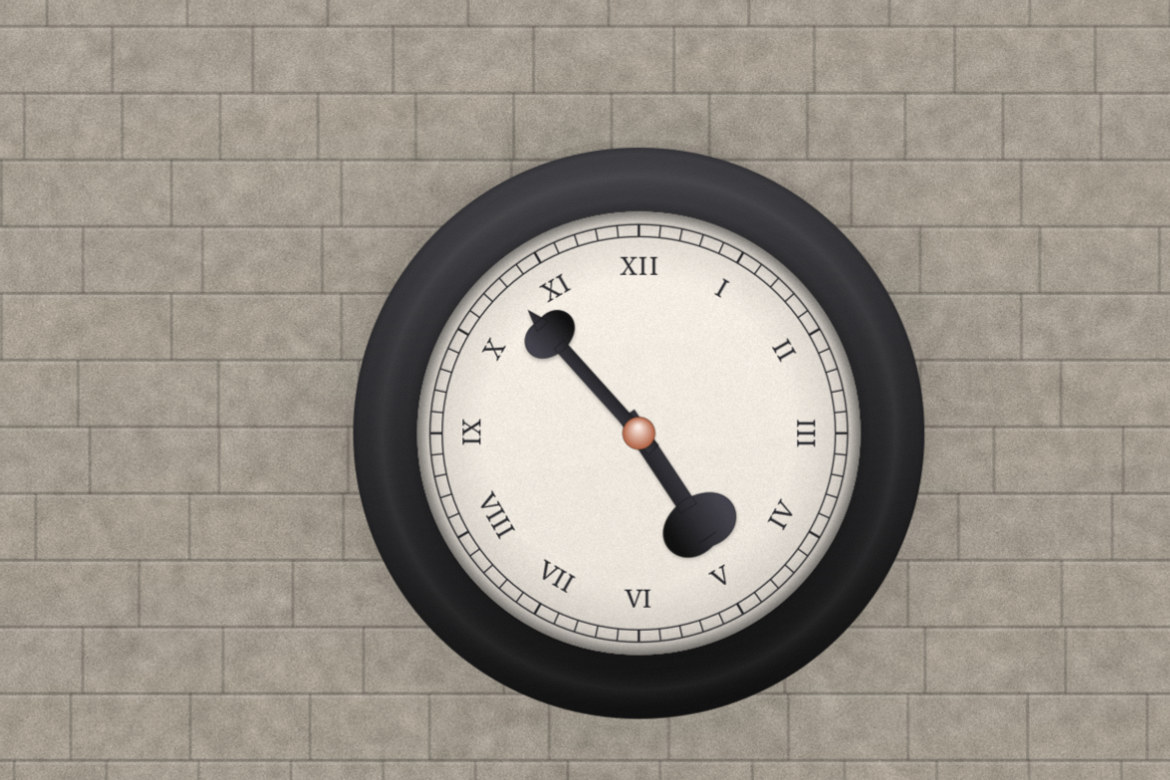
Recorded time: **4:53**
